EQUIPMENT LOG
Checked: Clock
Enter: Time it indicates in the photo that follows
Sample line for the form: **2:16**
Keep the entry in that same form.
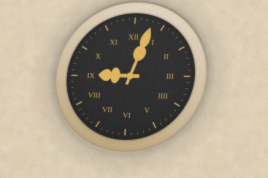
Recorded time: **9:03**
